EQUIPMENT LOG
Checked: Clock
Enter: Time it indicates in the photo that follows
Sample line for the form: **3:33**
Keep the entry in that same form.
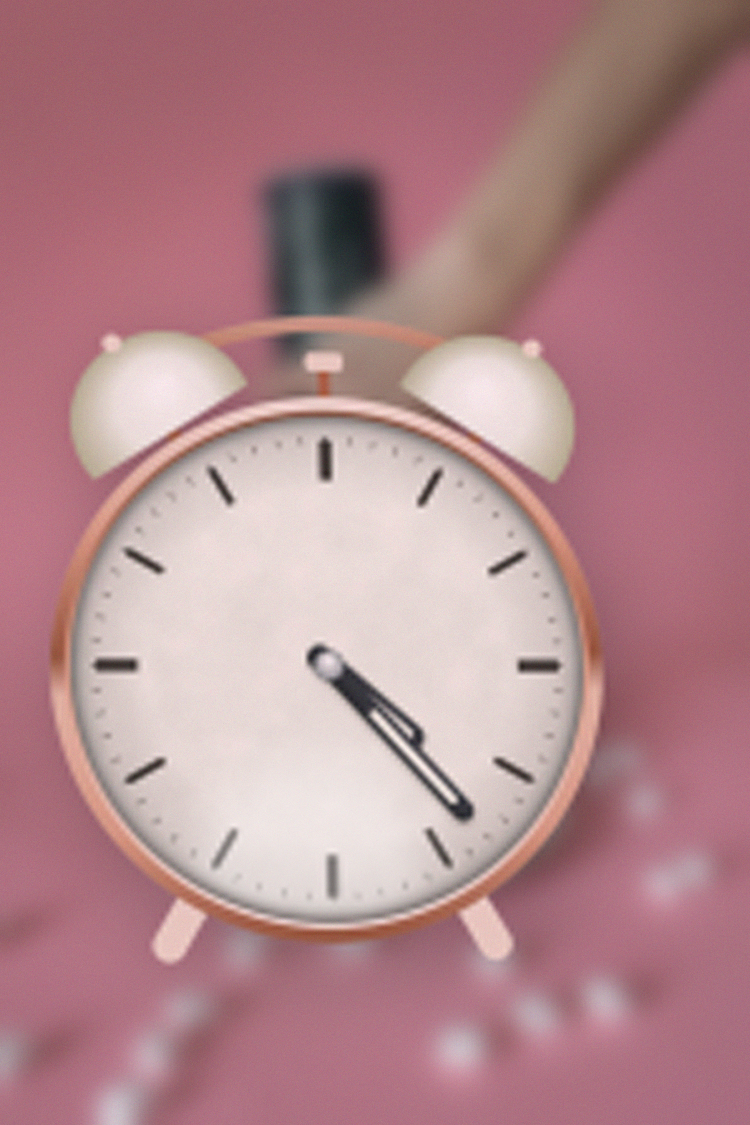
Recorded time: **4:23**
